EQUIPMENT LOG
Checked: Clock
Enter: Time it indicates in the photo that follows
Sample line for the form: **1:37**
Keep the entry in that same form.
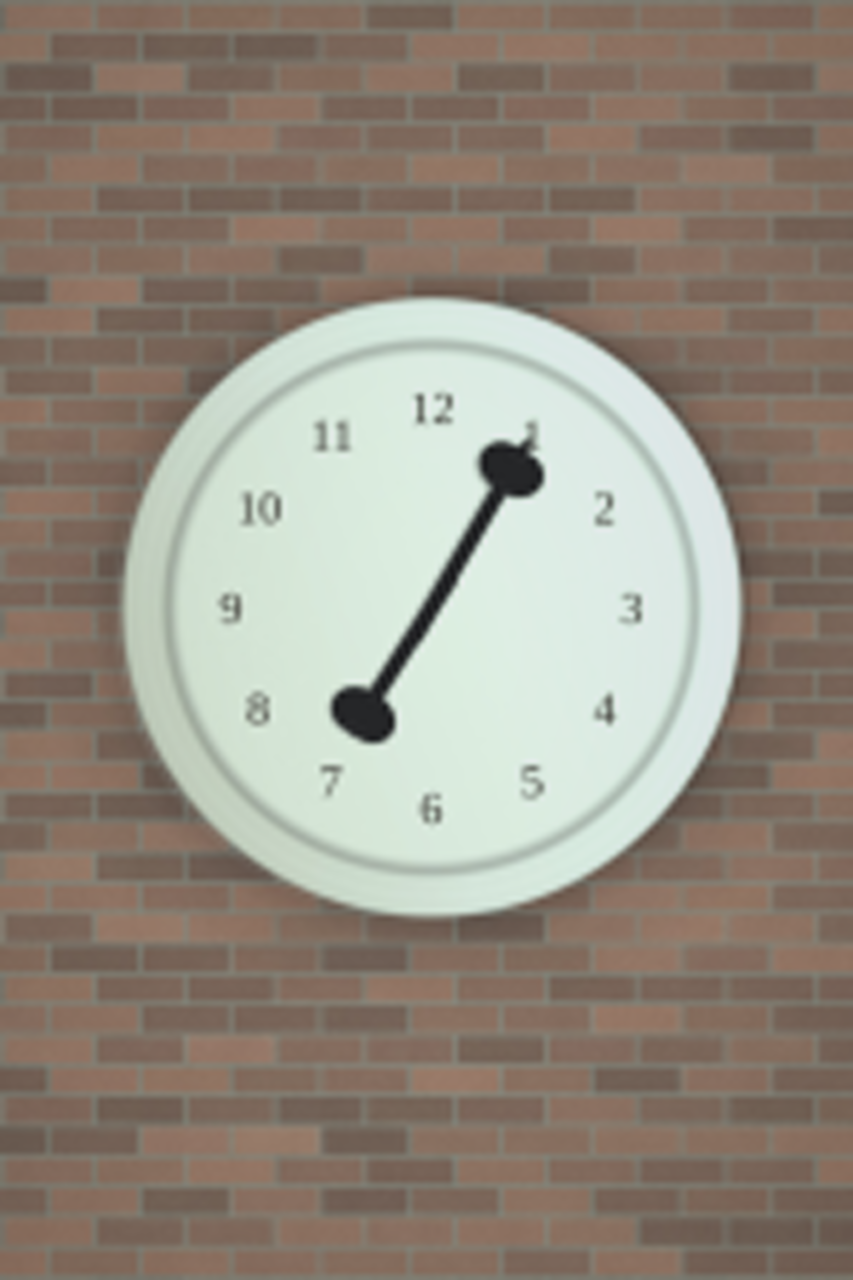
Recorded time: **7:05**
